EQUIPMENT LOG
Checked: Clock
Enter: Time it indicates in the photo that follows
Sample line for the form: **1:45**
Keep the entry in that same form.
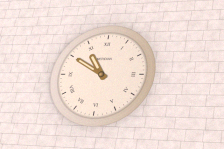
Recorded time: **10:50**
